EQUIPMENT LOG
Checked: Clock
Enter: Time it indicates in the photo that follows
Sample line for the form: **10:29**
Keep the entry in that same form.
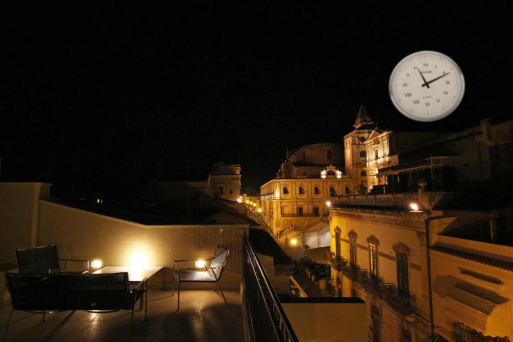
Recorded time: **11:11**
